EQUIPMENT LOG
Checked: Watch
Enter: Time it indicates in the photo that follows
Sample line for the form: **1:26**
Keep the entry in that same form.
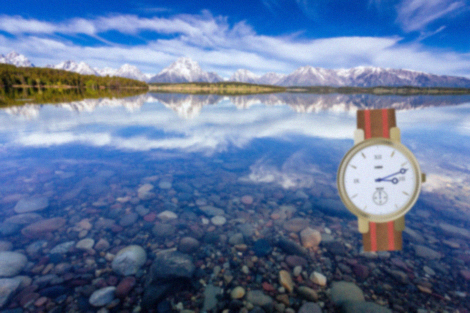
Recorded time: **3:12**
